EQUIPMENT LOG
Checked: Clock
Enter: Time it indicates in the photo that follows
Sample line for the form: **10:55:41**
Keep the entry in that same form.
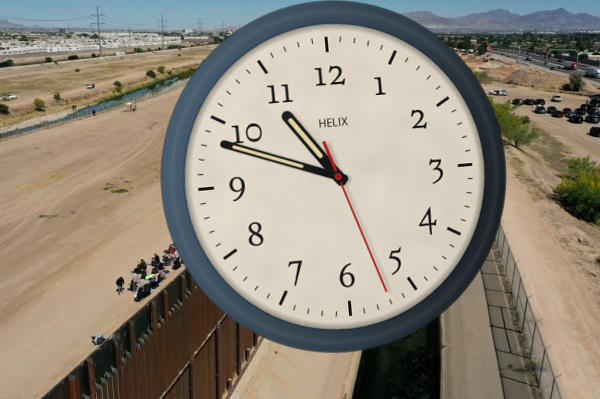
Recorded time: **10:48:27**
